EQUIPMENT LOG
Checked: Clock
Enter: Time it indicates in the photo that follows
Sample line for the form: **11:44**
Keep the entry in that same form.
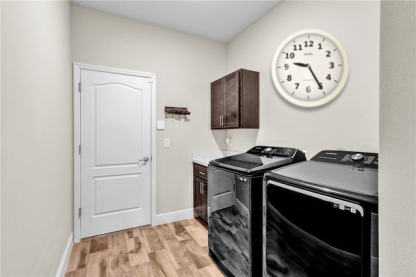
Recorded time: **9:25**
